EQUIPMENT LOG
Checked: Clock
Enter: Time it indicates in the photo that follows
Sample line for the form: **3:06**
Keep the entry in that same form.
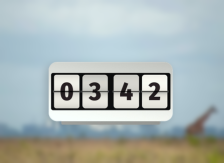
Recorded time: **3:42**
